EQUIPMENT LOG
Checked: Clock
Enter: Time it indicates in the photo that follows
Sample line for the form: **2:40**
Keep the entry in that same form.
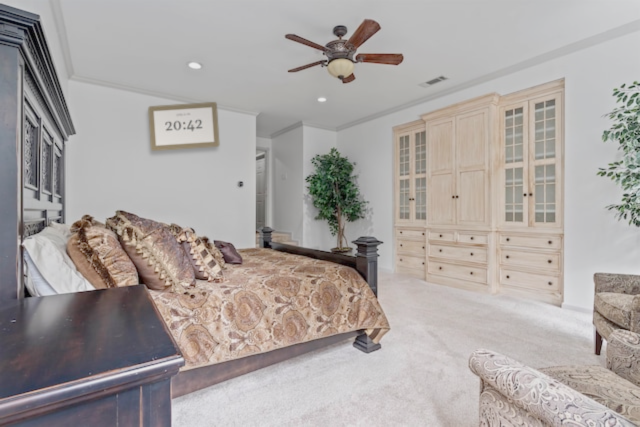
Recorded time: **20:42**
